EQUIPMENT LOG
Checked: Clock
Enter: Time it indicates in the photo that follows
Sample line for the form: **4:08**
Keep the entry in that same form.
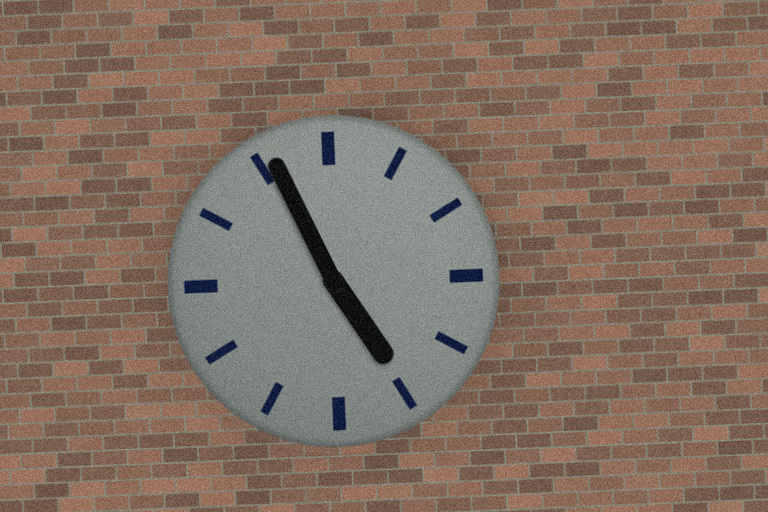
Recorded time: **4:56**
